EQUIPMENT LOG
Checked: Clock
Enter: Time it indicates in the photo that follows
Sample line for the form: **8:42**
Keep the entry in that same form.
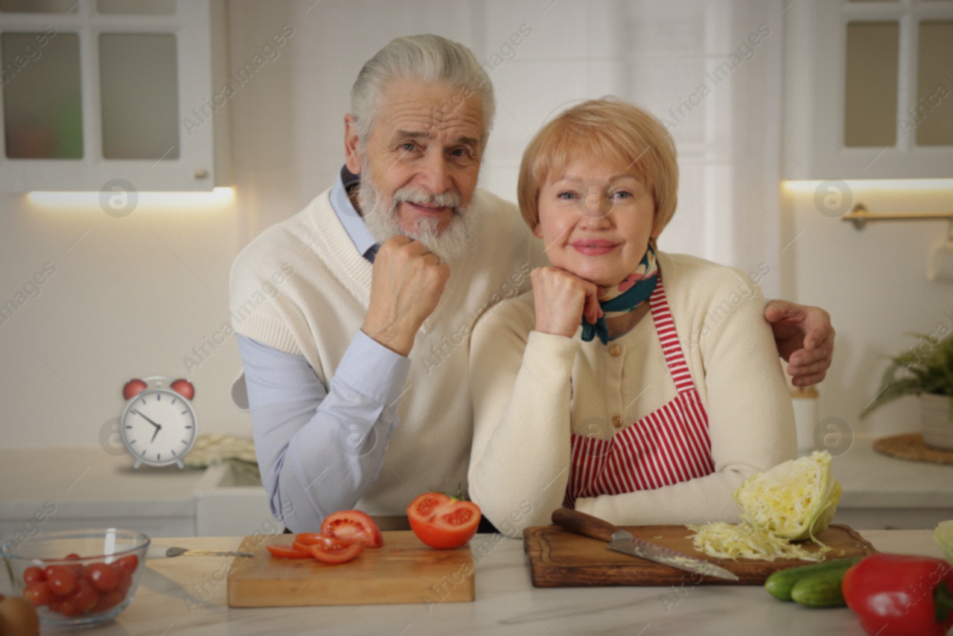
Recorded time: **6:51**
